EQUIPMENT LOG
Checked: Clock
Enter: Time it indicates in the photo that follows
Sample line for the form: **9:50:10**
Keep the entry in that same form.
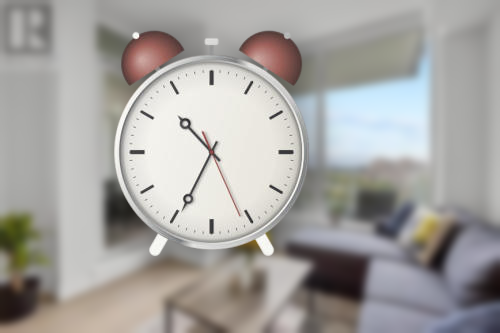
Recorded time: **10:34:26**
